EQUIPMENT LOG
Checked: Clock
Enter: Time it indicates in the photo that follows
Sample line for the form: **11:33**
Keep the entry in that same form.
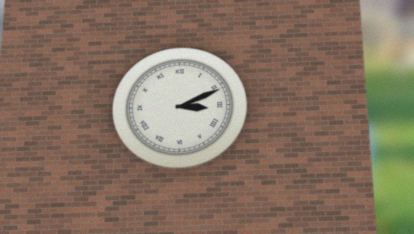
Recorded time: **3:11**
